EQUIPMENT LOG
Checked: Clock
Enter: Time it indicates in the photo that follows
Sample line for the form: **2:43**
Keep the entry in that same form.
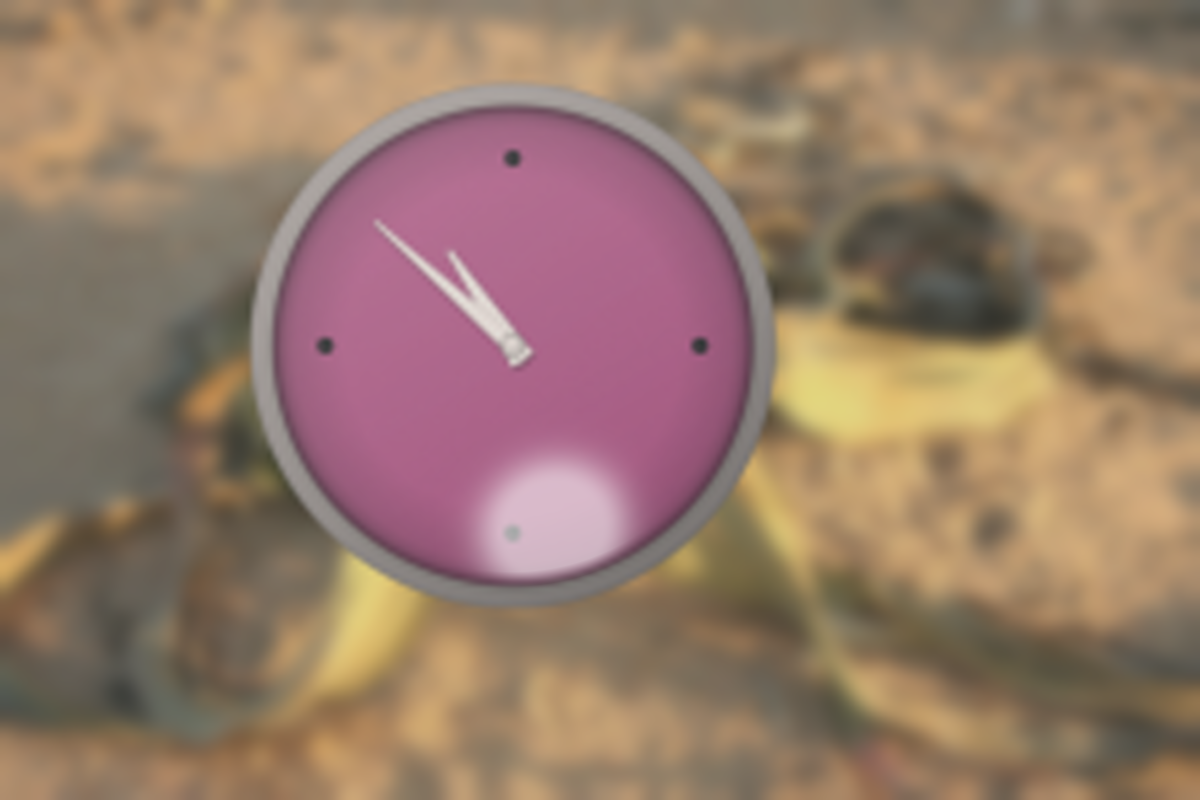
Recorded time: **10:52**
